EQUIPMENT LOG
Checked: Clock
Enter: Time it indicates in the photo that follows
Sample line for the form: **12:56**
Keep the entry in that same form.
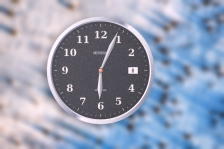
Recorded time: **6:04**
